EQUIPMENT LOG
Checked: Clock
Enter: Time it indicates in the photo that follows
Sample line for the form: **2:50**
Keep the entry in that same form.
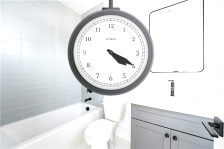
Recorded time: **4:20**
